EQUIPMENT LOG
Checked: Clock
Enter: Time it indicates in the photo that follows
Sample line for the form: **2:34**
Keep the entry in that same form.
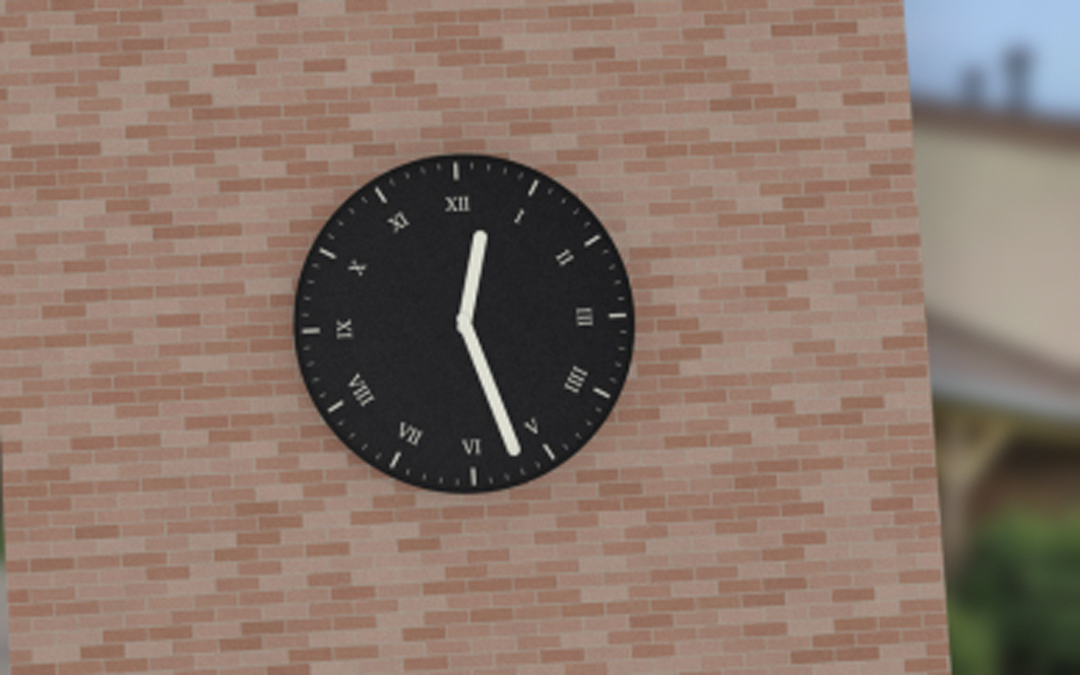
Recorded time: **12:27**
